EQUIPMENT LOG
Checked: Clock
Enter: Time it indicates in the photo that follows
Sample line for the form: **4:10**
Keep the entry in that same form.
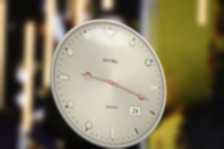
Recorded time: **9:18**
